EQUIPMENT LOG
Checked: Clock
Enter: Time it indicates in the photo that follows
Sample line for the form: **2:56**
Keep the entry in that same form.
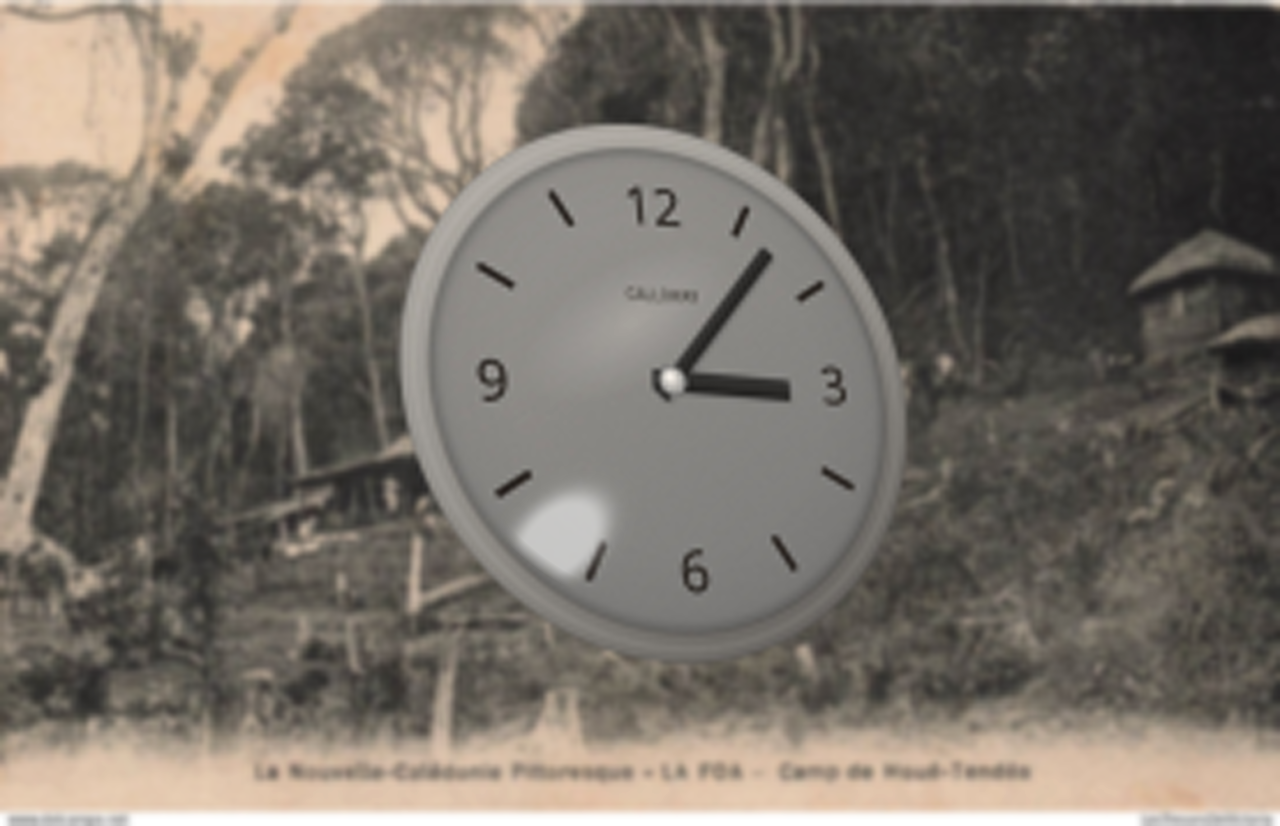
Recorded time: **3:07**
